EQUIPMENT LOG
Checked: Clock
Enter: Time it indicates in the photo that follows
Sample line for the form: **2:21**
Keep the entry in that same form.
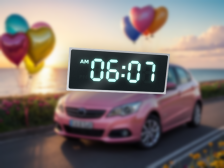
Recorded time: **6:07**
